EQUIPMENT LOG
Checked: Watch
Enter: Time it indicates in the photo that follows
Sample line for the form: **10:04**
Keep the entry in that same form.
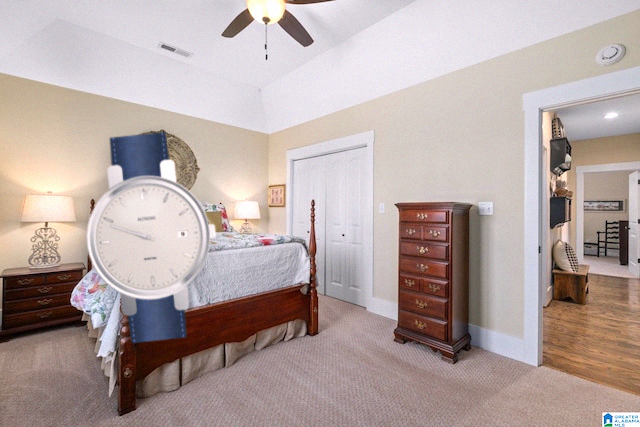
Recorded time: **9:49**
